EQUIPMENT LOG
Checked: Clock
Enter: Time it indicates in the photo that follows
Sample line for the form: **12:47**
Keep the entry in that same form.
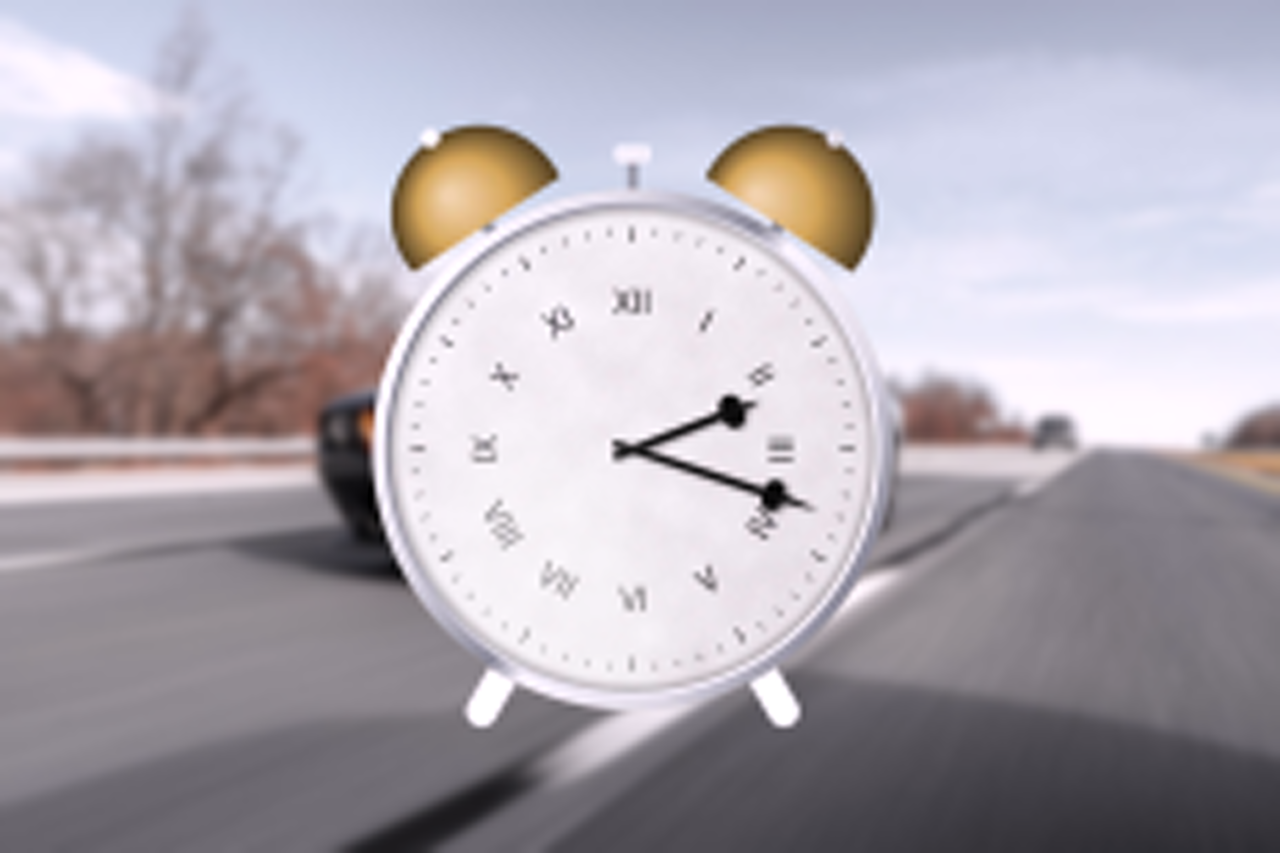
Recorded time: **2:18**
